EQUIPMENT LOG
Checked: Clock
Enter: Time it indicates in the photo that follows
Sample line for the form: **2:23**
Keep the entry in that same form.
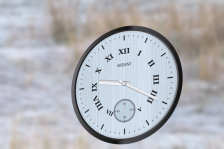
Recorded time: **9:20**
